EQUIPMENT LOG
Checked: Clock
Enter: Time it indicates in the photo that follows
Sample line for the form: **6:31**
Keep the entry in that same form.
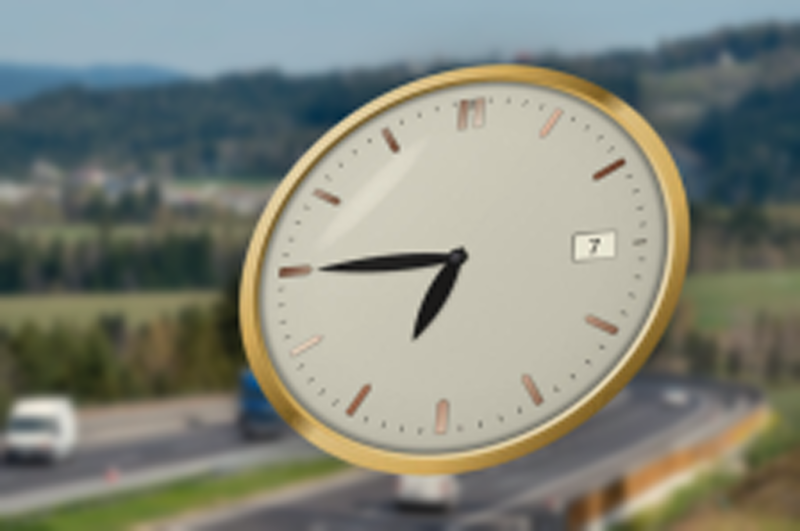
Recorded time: **6:45**
